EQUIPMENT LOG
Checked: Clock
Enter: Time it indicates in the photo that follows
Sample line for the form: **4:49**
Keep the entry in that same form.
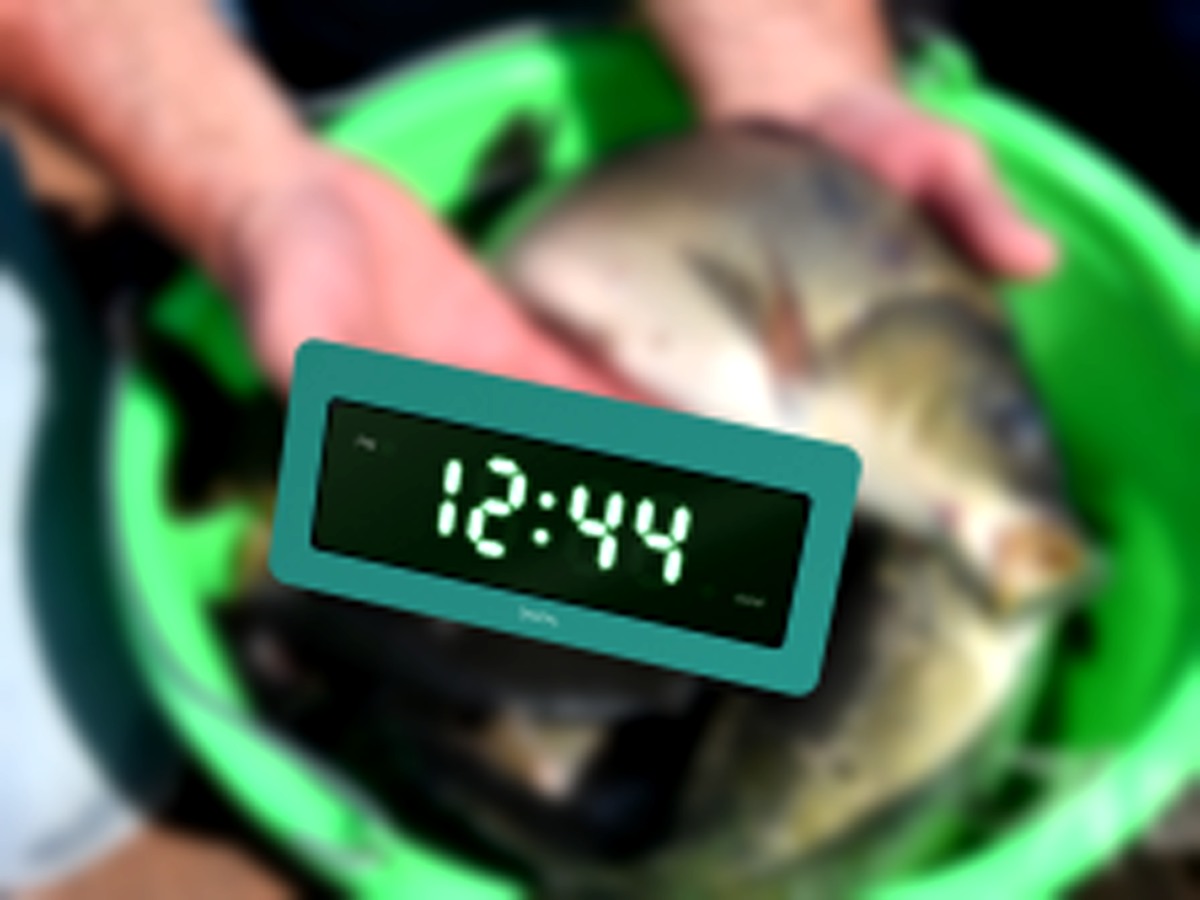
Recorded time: **12:44**
